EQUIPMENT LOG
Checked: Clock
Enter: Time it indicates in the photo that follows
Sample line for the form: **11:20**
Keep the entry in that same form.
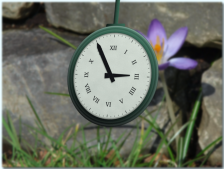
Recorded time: **2:55**
